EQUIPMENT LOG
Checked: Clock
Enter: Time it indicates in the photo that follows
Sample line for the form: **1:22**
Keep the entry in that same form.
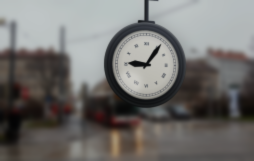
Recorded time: **9:06**
